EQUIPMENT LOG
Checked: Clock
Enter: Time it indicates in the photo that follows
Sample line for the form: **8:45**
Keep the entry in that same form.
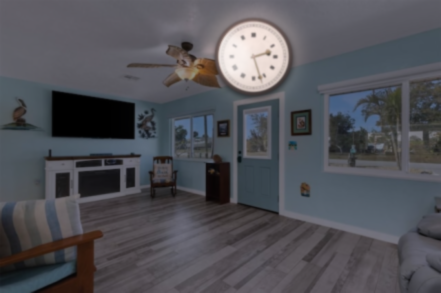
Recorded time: **2:27**
